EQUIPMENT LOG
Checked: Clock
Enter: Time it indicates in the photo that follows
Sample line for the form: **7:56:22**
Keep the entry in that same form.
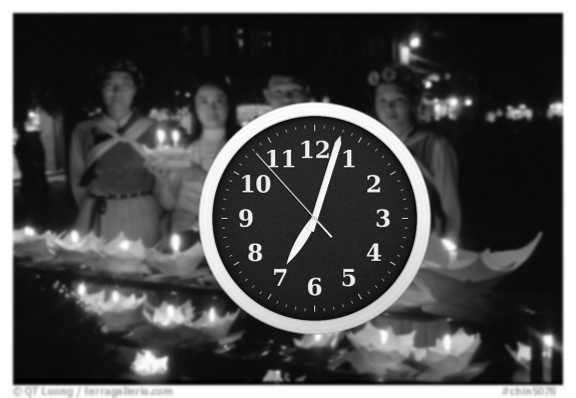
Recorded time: **7:02:53**
